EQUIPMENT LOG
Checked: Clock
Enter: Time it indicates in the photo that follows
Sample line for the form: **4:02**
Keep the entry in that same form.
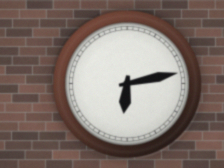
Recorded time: **6:13**
